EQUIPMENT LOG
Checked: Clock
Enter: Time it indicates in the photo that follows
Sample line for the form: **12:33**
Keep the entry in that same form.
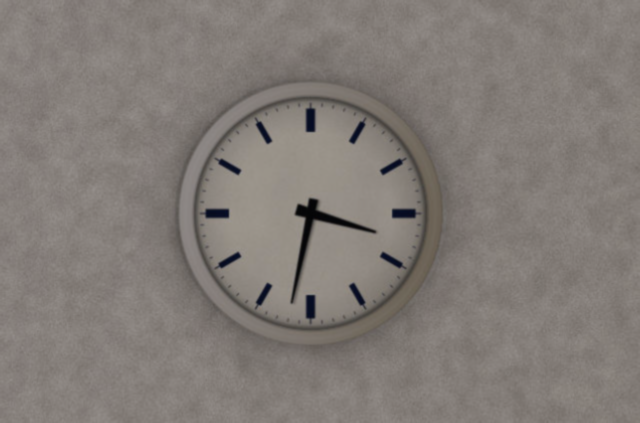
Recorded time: **3:32**
